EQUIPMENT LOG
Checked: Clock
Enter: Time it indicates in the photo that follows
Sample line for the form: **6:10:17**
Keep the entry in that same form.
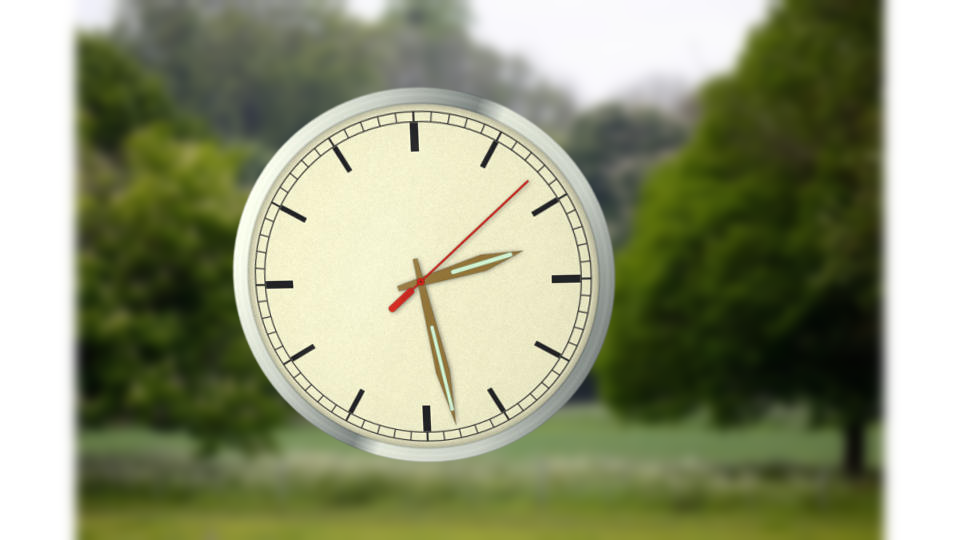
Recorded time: **2:28:08**
